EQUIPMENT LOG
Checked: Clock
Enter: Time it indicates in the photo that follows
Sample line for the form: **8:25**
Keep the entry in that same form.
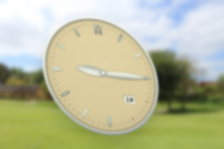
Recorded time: **9:15**
